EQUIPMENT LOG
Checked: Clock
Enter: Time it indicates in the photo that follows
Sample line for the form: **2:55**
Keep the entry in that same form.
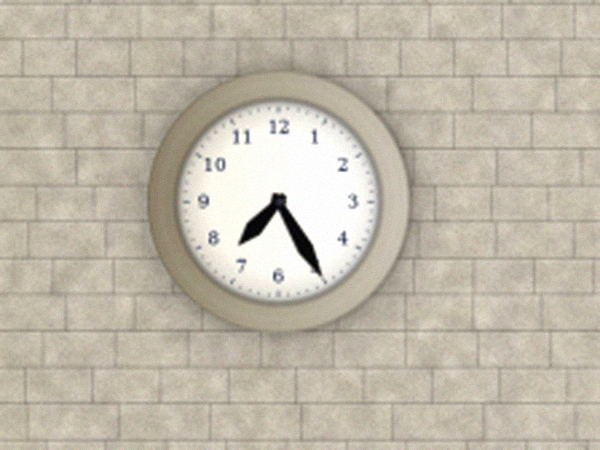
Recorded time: **7:25**
